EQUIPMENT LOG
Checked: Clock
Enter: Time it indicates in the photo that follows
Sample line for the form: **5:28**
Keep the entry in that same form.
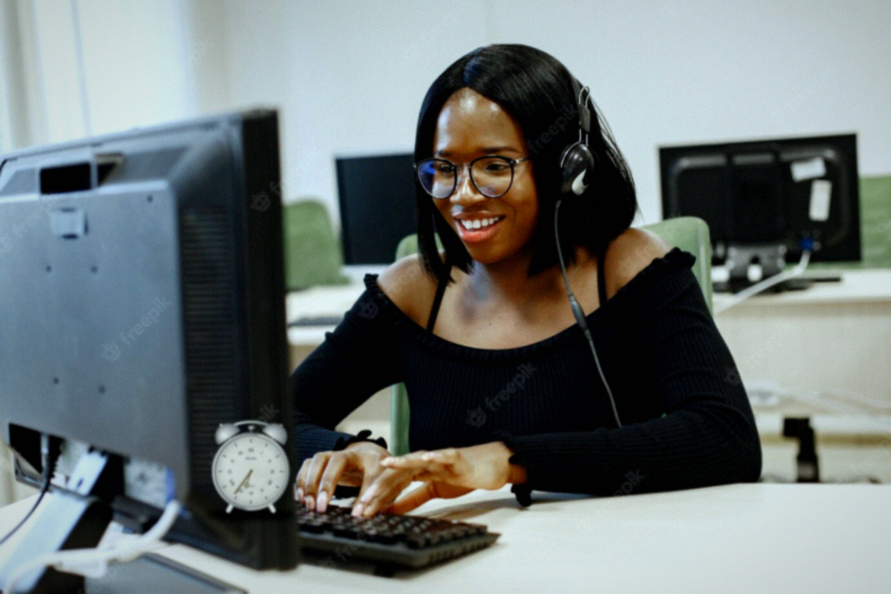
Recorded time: **6:36**
